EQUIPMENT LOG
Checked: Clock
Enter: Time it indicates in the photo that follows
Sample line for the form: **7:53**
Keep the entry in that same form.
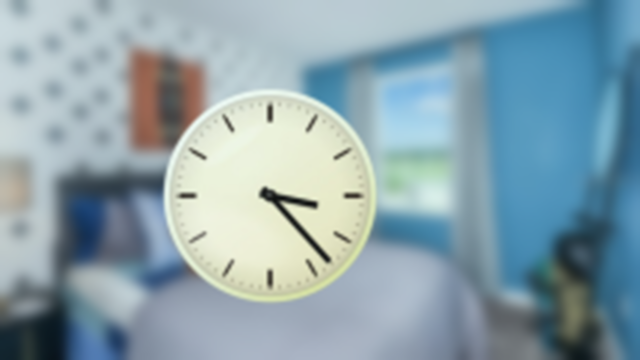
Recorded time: **3:23**
